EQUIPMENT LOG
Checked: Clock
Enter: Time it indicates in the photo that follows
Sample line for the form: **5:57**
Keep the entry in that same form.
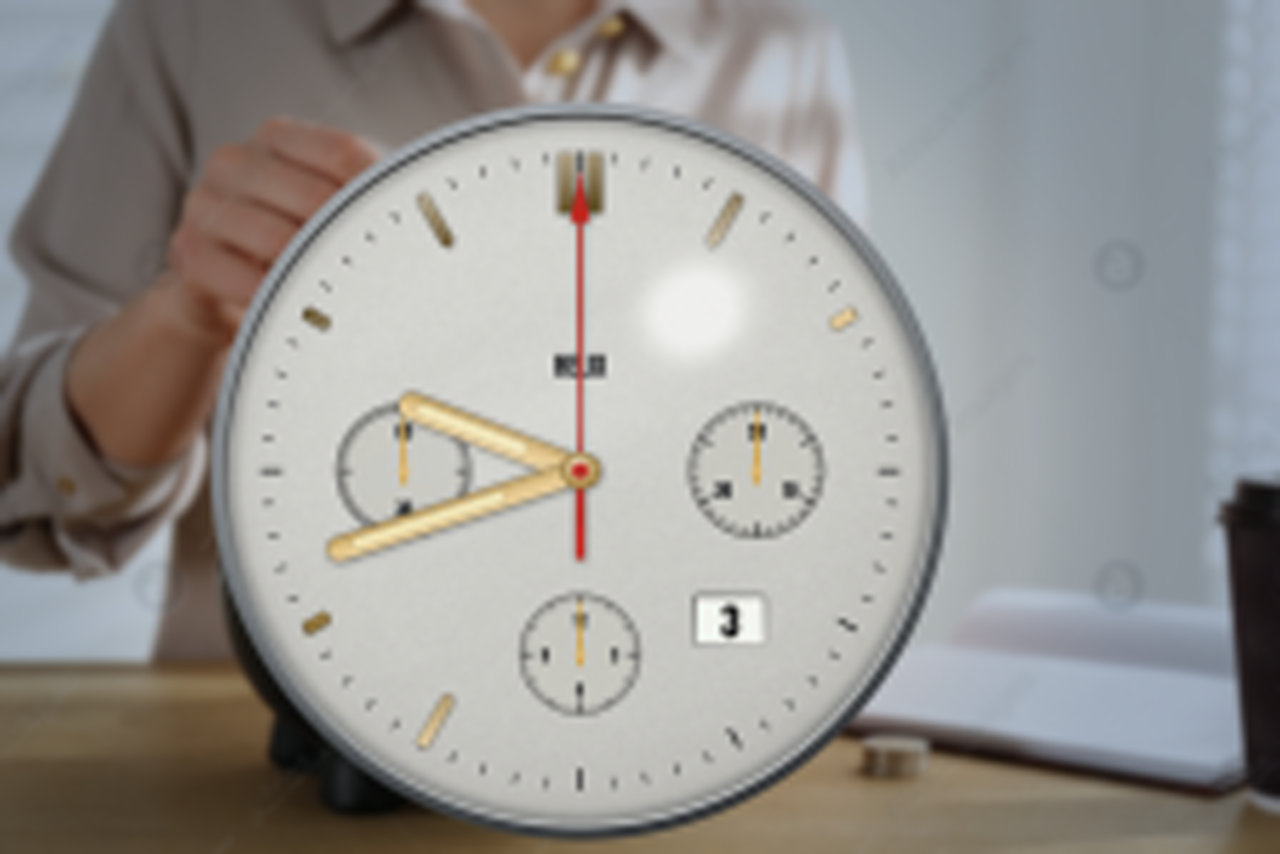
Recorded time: **9:42**
